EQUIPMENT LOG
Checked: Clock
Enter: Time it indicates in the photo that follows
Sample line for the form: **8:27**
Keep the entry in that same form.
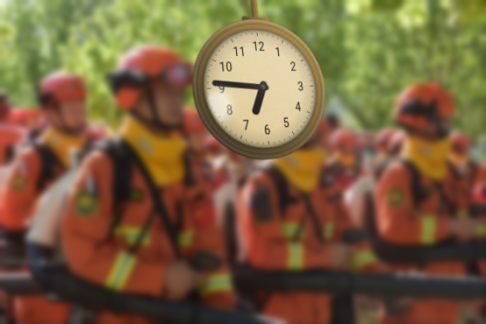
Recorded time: **6:46**
